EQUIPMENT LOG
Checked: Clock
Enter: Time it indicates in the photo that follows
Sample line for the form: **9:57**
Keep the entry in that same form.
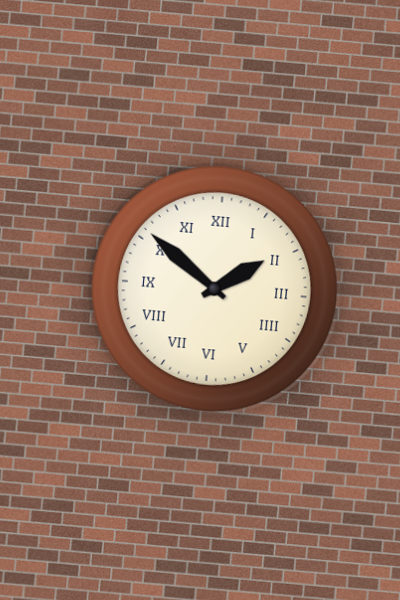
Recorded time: **1:51**
